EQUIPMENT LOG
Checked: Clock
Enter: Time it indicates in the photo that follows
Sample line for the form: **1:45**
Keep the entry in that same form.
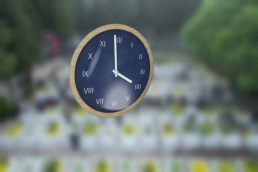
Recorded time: **3:59**
